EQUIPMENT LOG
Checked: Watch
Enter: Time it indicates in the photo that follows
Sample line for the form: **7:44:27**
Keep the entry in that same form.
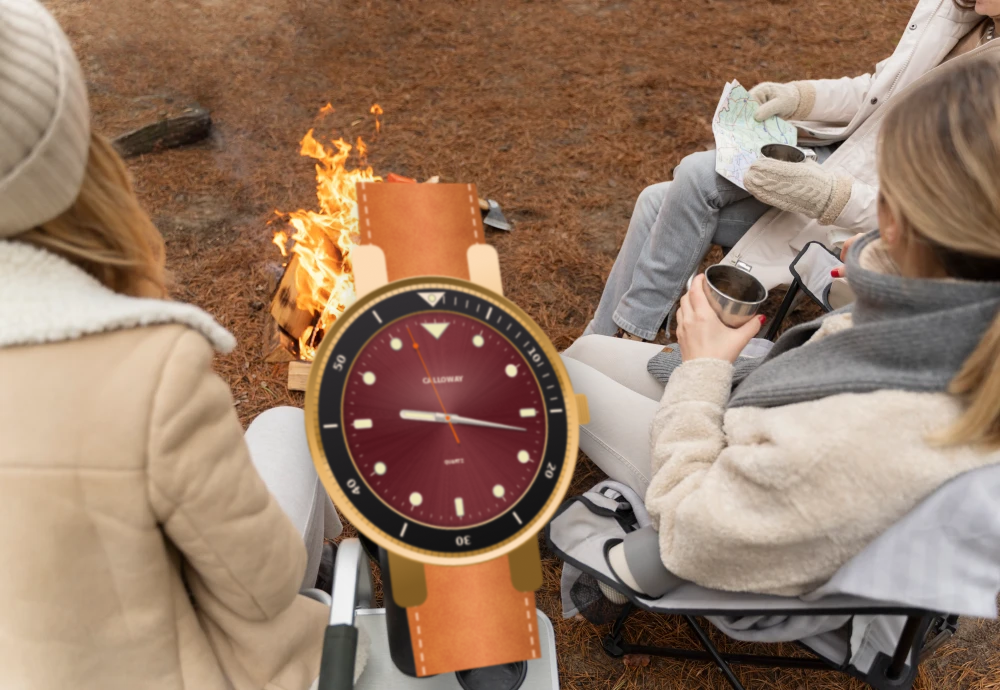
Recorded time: **9:16:57**
